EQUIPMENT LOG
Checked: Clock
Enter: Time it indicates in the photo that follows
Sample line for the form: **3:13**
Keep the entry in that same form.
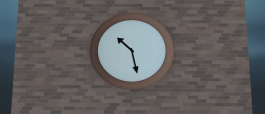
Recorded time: **10:28**
